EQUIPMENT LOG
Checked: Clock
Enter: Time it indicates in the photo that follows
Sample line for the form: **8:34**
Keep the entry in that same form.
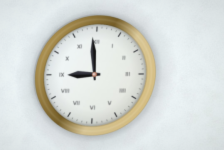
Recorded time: **8:59**
